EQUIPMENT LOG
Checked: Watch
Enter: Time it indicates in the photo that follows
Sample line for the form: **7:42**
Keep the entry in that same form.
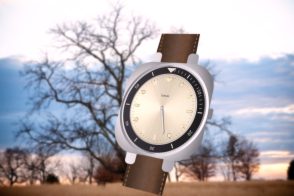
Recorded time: **5:27**
